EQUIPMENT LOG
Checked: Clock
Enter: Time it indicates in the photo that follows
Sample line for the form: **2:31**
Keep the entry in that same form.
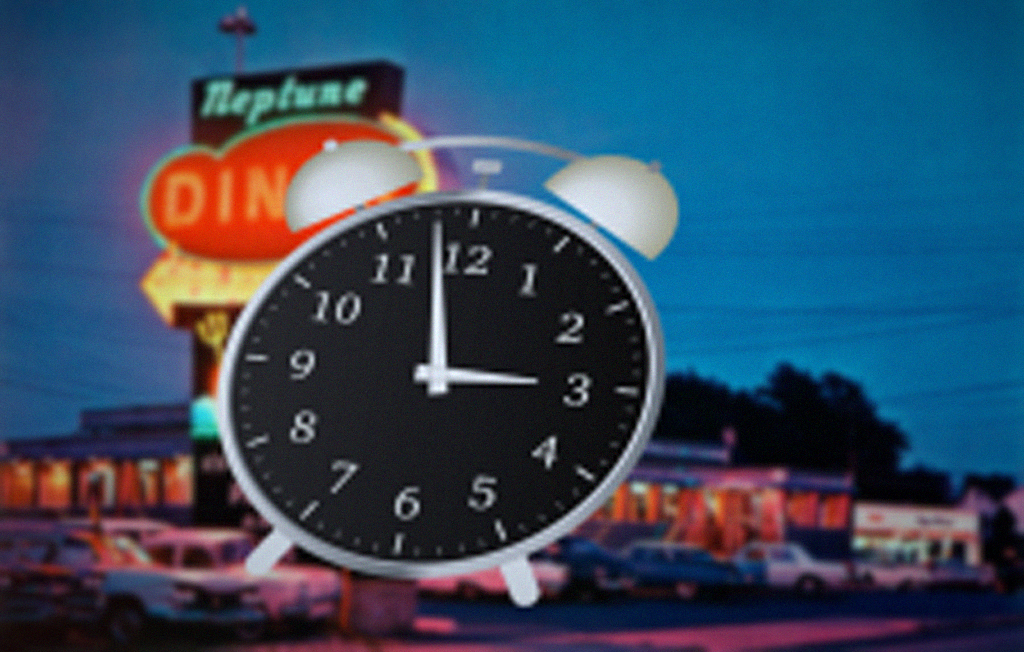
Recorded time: **2:58**
